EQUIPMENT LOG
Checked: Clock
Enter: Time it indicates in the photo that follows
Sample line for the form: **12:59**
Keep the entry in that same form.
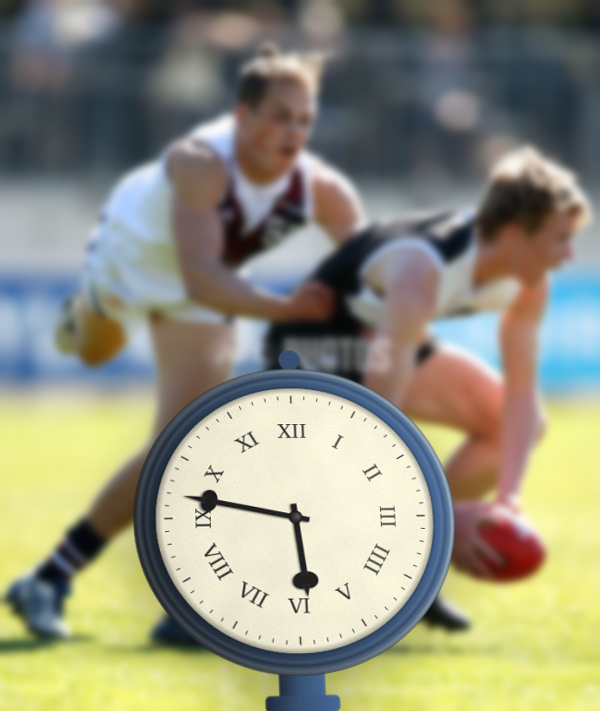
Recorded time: **5:47**
